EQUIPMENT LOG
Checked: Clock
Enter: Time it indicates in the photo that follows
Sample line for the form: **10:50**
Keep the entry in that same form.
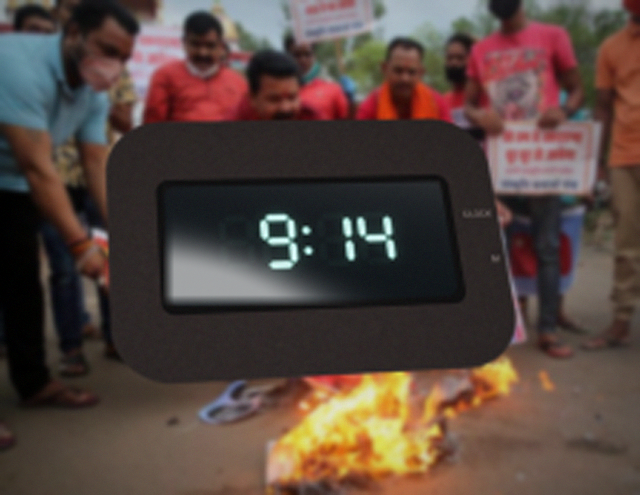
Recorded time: **9:14**
